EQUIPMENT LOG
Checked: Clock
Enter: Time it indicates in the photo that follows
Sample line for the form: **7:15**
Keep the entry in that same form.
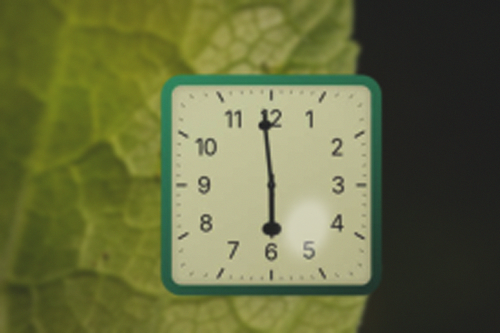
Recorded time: **5:59**
